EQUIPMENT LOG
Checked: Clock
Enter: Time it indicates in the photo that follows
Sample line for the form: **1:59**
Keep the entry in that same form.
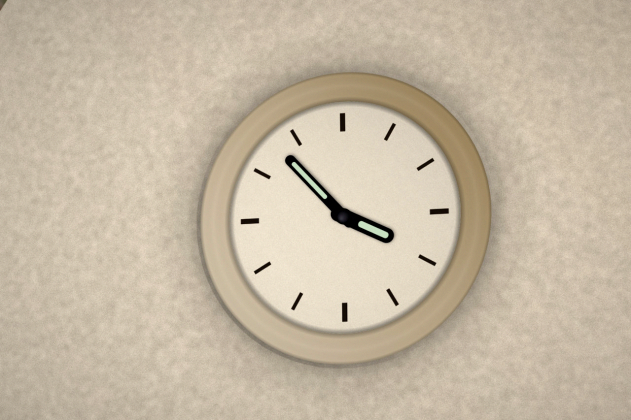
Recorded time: **3:53**
